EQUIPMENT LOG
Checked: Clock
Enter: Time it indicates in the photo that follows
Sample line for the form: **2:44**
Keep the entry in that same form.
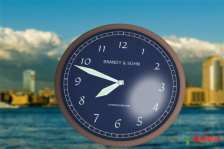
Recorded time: **7:48**
